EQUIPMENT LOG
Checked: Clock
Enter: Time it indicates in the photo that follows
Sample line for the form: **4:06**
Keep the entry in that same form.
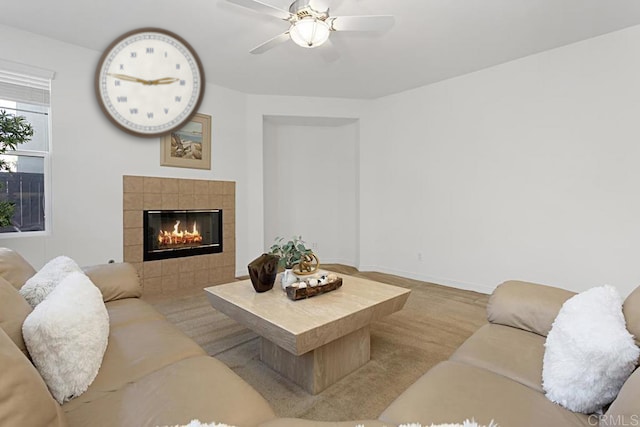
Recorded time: **2:47**
